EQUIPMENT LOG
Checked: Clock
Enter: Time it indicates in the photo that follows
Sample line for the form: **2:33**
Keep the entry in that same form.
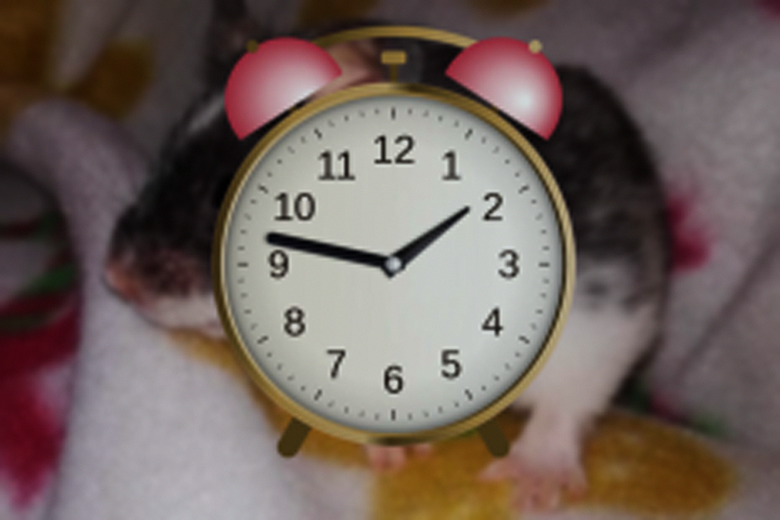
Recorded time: **1:47**
